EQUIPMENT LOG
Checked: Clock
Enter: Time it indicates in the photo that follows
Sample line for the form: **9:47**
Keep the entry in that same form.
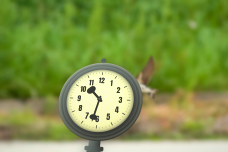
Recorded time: **10:32**
